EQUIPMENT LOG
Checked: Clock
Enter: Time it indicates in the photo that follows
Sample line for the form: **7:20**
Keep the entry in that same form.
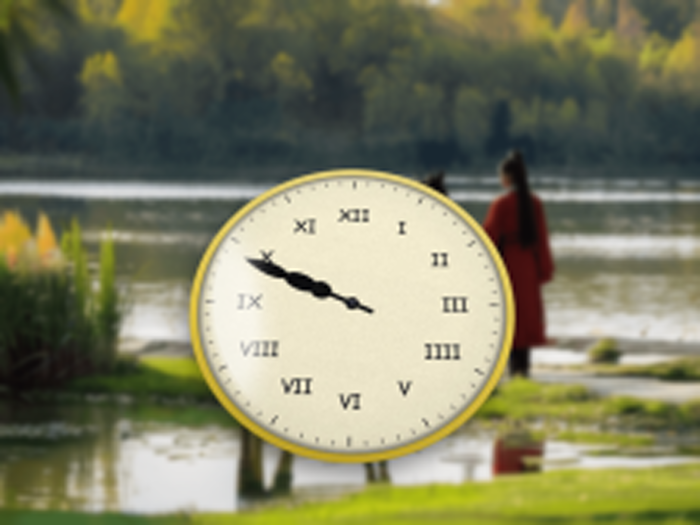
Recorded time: **9:49**
